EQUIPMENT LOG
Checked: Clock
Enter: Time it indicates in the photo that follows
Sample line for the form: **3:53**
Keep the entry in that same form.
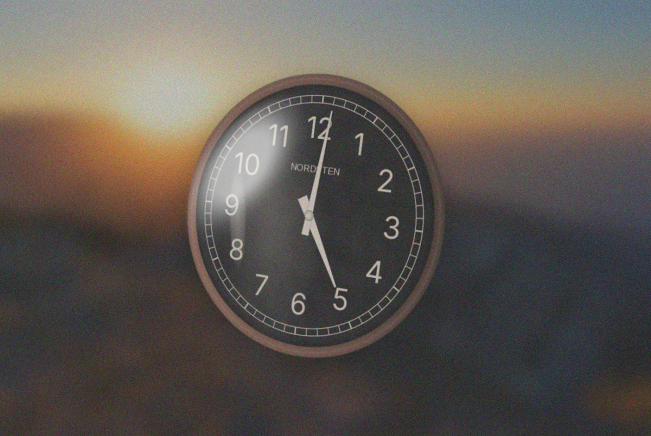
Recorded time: **5:01**
